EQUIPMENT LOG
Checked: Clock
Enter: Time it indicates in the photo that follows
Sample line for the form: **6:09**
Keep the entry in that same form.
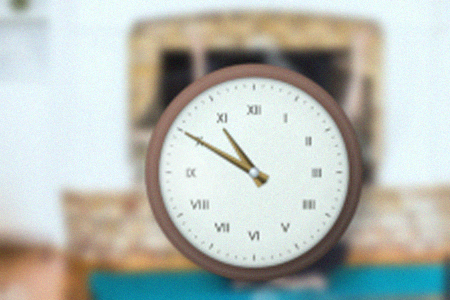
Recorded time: **10:50**
